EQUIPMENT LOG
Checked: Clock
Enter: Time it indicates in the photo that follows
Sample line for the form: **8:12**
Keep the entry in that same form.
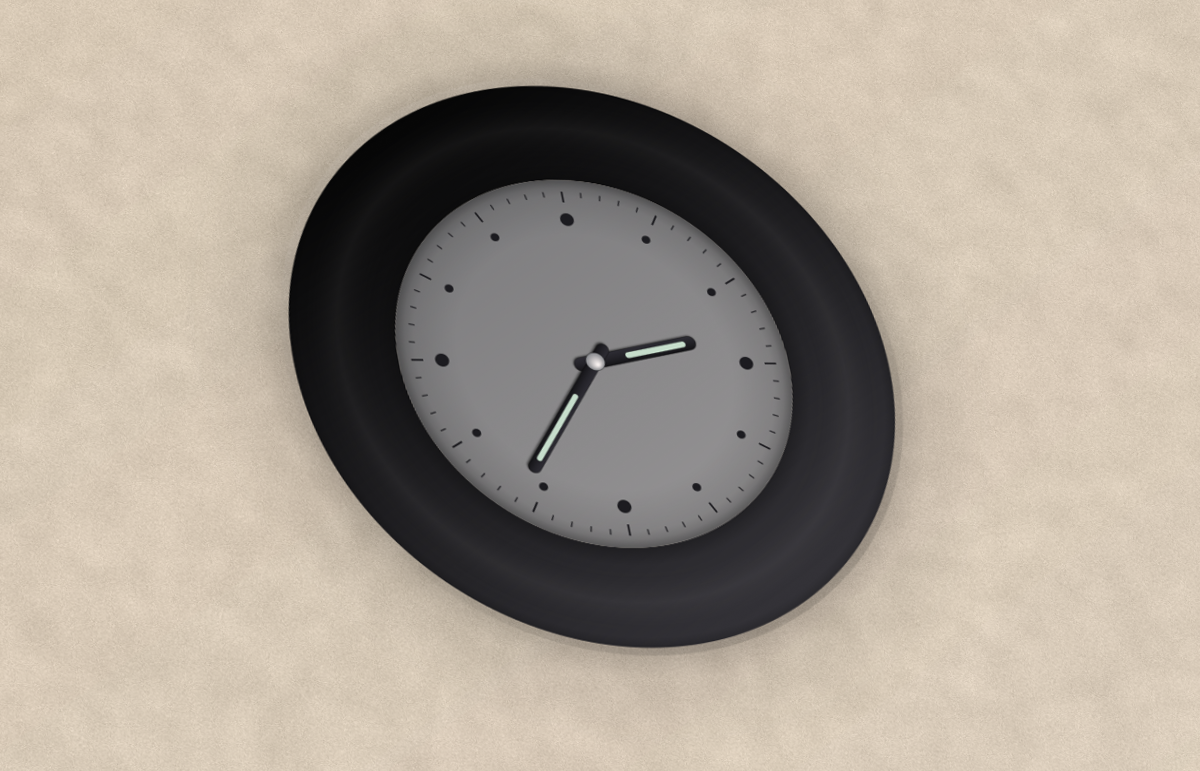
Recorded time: **2:36**
